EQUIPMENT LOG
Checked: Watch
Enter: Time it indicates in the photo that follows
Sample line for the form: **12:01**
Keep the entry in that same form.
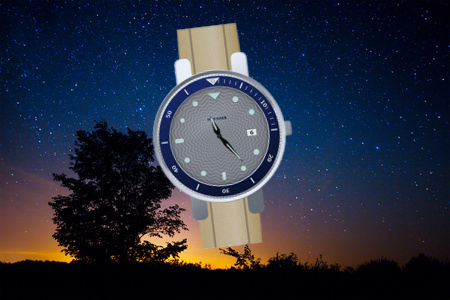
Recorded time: **11:24**
